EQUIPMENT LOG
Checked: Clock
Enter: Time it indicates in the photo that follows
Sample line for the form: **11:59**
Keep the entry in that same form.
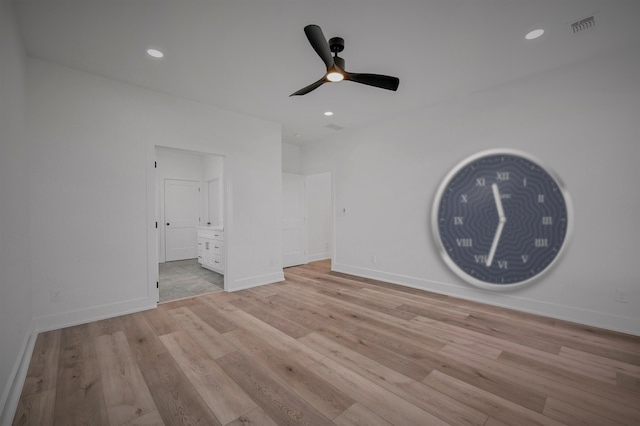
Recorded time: **11:33**
